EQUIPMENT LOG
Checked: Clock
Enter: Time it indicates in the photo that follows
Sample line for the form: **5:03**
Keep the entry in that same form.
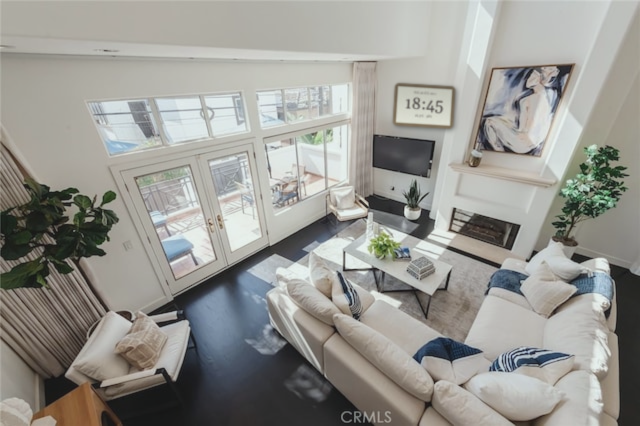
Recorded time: **18:45**
